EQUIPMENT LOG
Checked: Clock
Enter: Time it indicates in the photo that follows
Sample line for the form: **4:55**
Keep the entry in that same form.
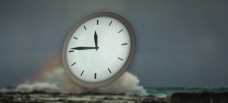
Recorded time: **11:46**
